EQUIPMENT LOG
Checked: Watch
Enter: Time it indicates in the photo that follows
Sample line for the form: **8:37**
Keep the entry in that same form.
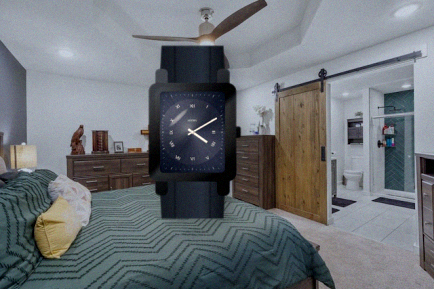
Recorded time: **4:10**
